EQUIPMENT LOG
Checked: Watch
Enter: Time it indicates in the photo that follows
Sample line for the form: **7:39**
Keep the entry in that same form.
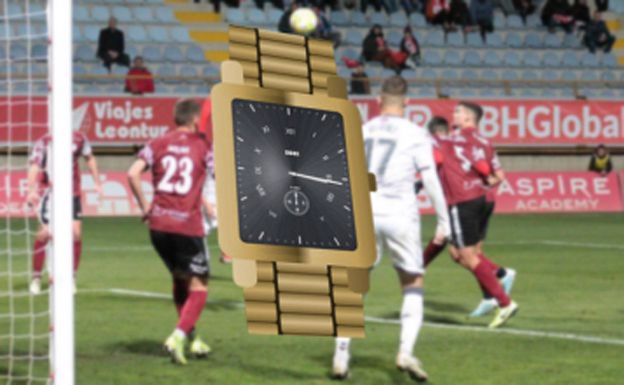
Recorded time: **3:16**
